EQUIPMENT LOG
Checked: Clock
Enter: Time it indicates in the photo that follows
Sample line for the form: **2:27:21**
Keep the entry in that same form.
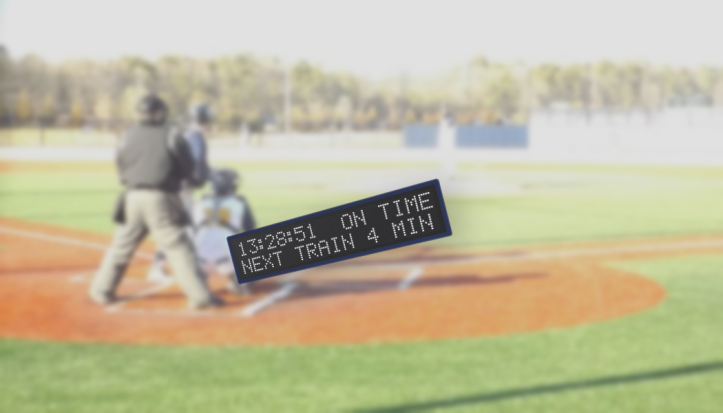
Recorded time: **13:28:51**
